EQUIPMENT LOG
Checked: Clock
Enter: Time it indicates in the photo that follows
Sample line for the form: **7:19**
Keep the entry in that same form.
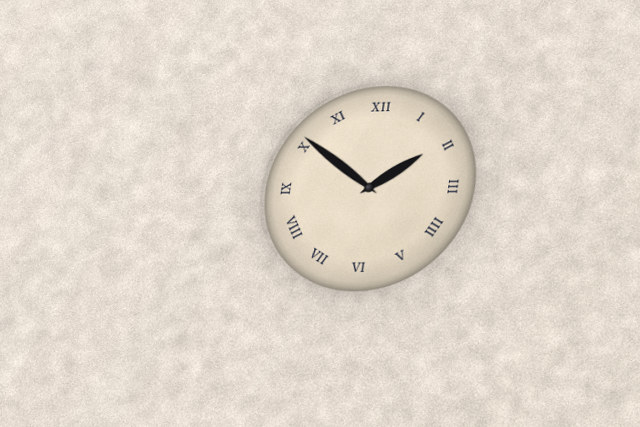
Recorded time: **1:51**
